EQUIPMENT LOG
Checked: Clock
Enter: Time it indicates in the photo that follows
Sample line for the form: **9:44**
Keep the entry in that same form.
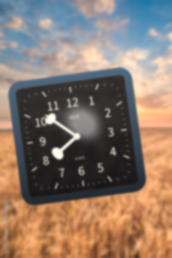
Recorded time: **7:52**
